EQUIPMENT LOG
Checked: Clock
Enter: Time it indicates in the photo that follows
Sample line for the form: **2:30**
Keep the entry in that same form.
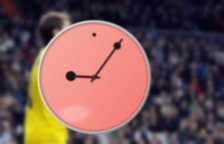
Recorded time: **9:06**
